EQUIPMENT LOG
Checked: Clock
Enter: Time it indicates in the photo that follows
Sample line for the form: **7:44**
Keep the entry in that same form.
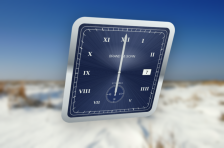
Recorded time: **6:00**
